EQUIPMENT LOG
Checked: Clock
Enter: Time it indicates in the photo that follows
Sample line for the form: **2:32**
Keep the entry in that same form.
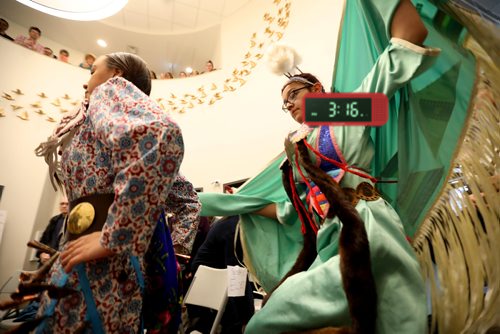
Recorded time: **3:16**
